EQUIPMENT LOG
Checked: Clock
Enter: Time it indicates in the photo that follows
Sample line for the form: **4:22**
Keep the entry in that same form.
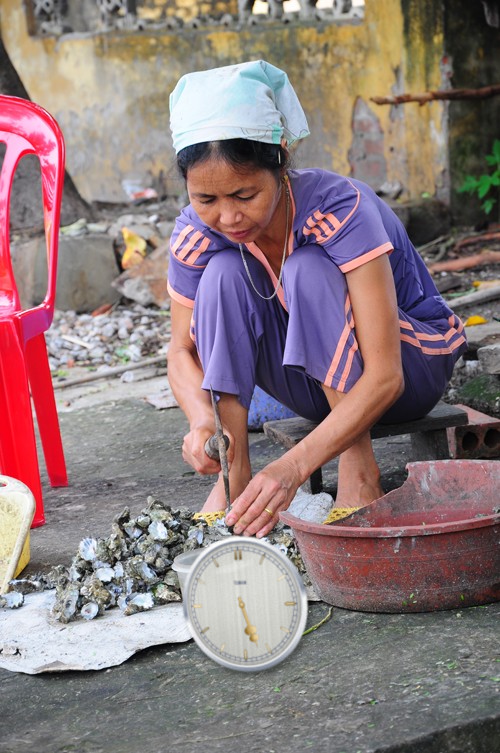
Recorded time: **5:27**
